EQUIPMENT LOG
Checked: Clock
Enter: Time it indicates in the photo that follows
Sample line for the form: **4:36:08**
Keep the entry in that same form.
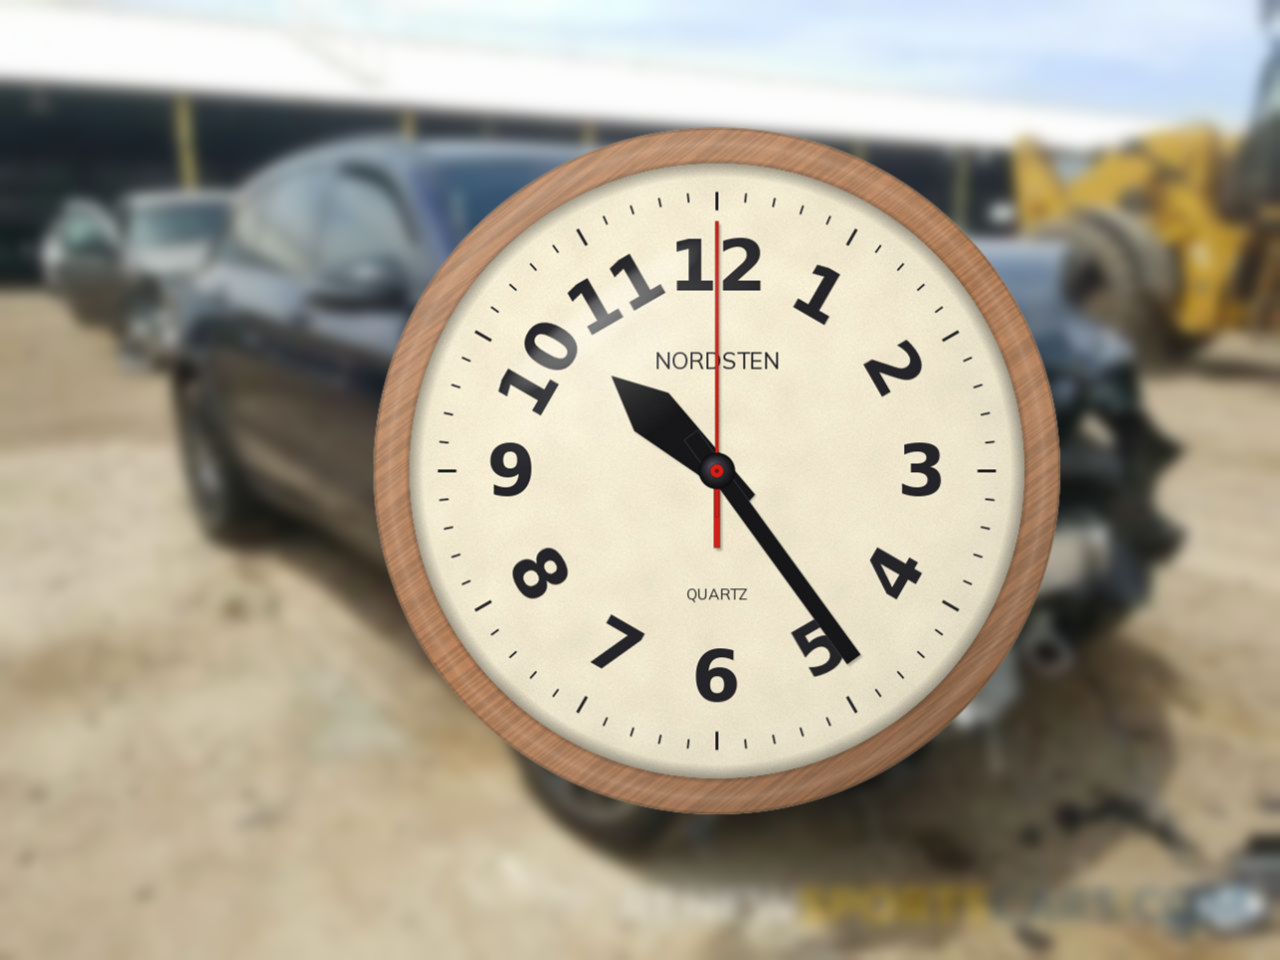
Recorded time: **10:24:00**
